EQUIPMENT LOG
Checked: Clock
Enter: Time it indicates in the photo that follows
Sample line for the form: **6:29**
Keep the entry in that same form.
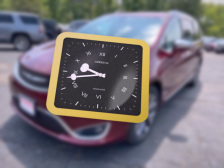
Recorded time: **9:43**
